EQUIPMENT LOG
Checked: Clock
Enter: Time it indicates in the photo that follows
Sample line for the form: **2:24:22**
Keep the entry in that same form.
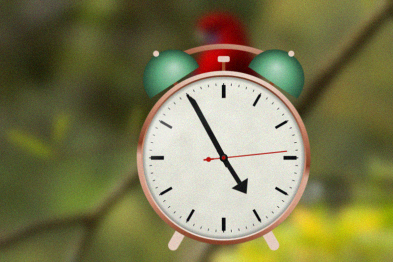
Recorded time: **4:55:14**
